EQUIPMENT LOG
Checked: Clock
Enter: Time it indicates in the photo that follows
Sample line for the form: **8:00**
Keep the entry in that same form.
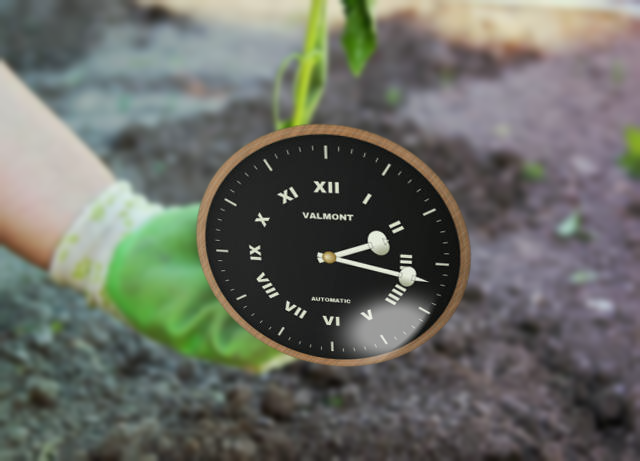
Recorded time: **2:17**
